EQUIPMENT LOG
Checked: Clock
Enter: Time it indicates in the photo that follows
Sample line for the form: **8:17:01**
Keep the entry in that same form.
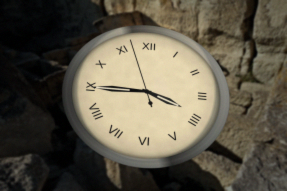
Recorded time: **3:44:57**
